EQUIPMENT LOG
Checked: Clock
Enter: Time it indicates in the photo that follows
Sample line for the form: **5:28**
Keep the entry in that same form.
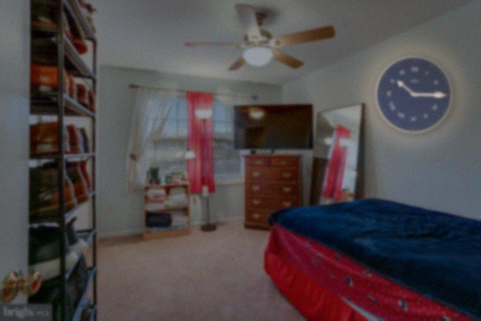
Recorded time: **10:15**
